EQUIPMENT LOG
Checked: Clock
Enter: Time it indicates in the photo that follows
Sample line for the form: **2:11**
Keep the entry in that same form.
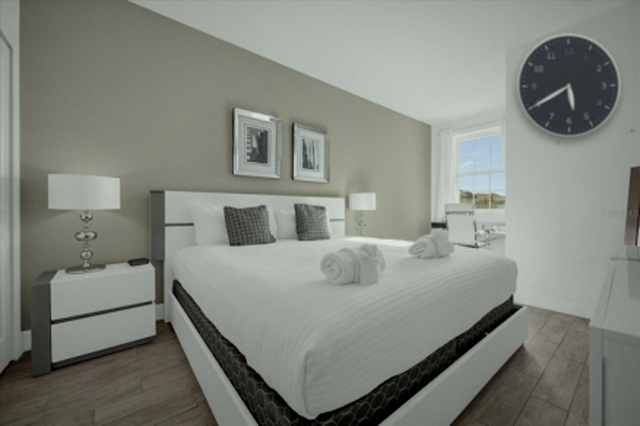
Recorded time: **5:40**
